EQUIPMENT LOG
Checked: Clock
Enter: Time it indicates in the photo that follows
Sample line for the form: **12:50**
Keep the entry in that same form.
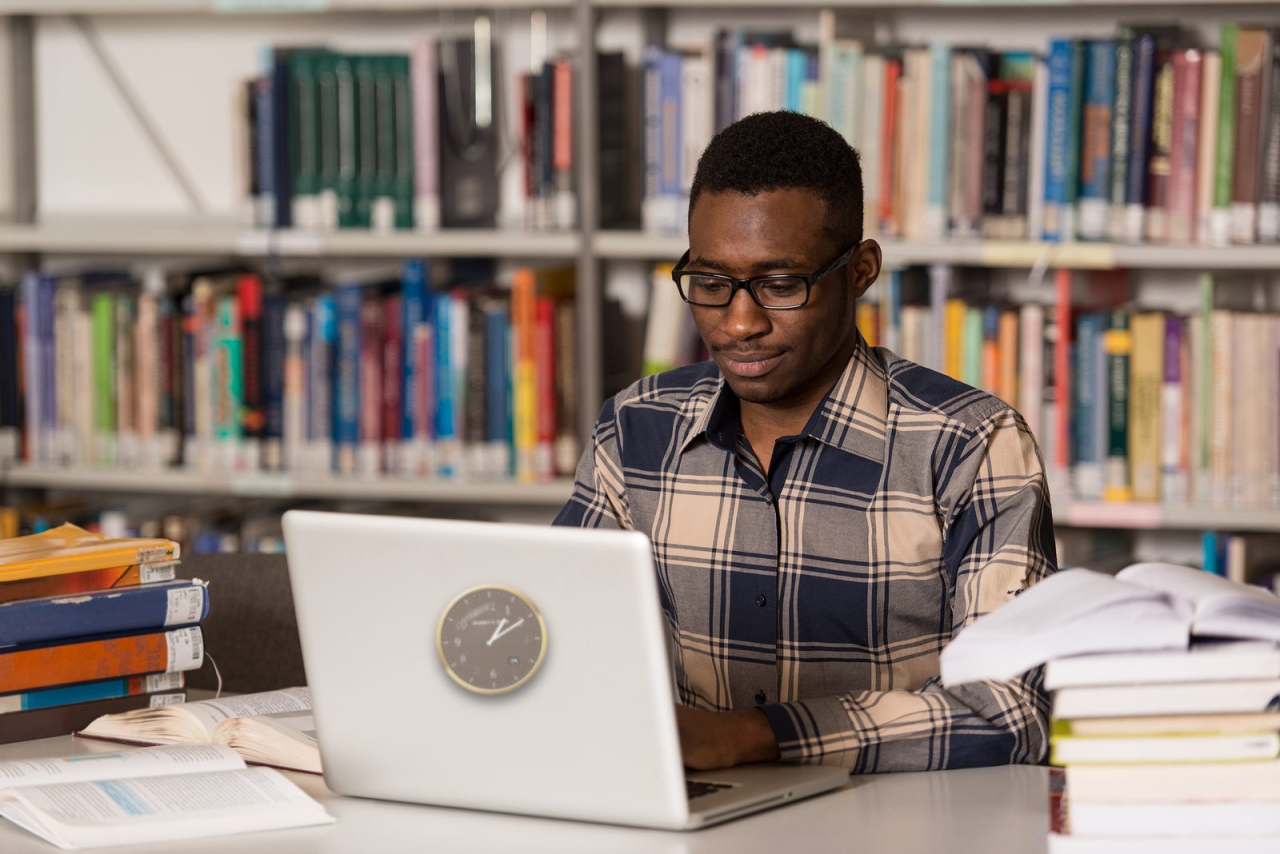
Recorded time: **1:10**
